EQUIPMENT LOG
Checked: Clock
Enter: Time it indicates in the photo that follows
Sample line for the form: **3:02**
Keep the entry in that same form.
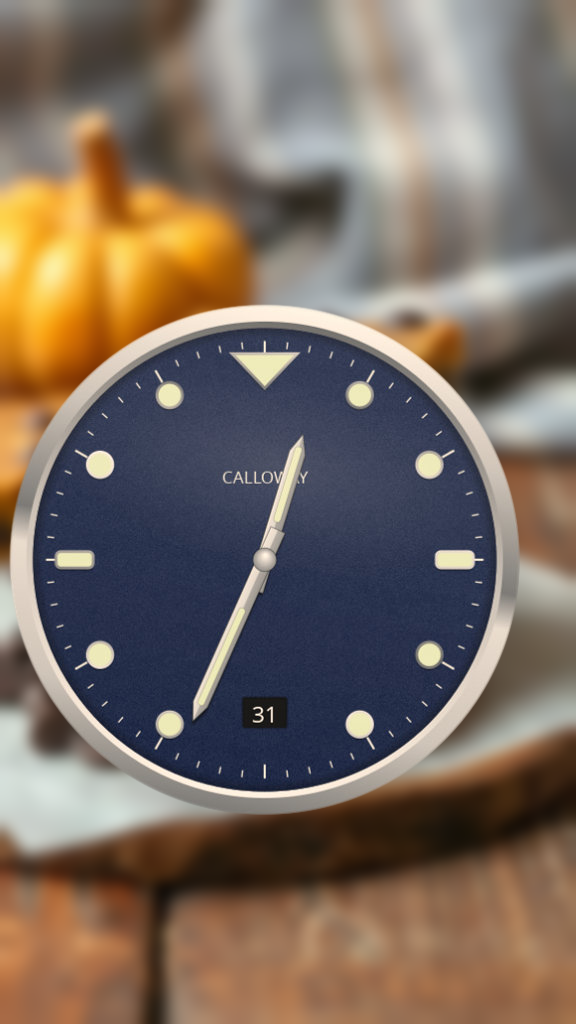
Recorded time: **12:34**
